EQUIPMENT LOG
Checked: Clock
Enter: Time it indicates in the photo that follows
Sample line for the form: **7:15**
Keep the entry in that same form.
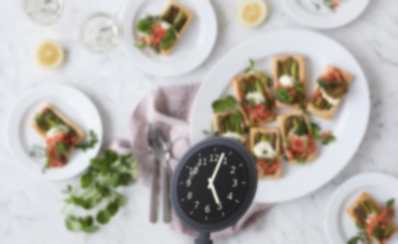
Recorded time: **5:03**
